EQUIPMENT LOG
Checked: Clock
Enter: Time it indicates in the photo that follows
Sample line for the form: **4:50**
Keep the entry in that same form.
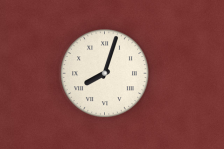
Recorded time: **8:03**
